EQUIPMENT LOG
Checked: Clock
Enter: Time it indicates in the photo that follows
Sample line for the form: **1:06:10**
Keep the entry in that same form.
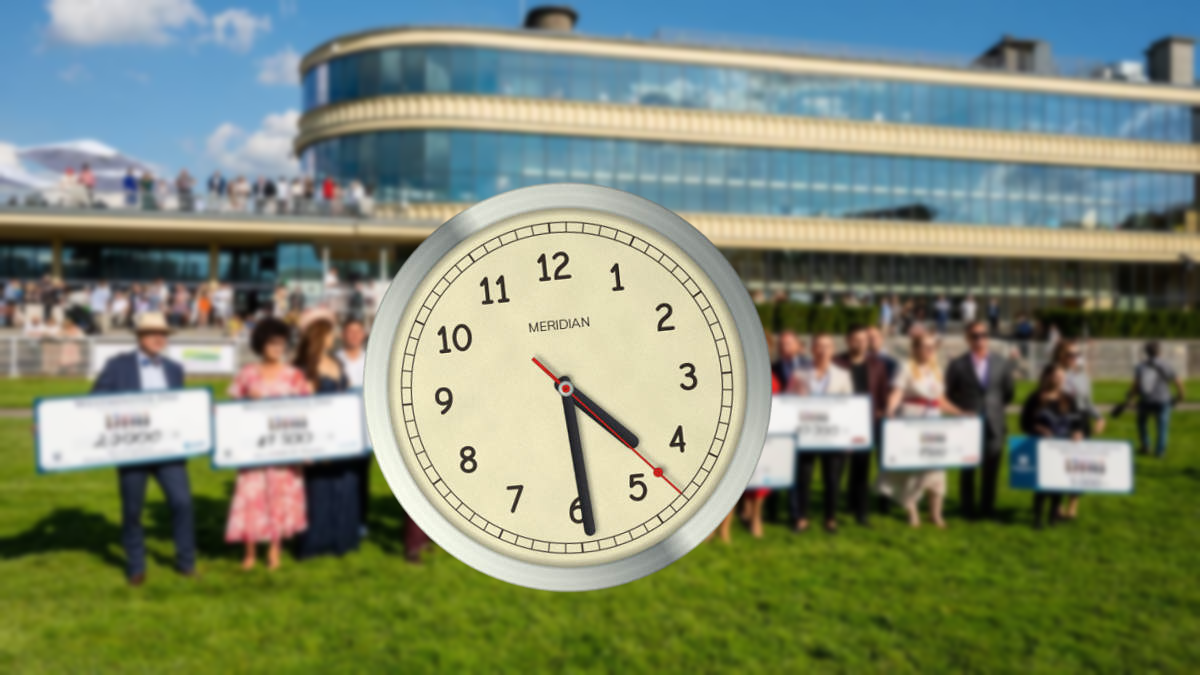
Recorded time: **4:29:23**
